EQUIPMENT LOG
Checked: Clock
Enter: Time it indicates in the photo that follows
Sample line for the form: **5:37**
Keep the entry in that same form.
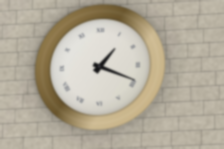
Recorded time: **1:19**
